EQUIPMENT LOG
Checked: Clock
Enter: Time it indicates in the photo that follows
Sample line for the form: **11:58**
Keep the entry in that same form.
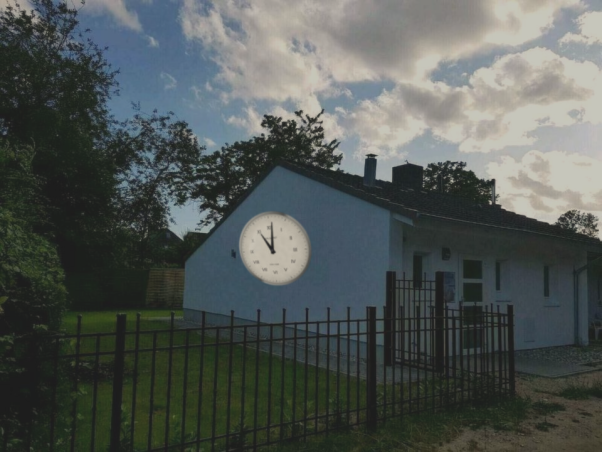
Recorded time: **11:01**
